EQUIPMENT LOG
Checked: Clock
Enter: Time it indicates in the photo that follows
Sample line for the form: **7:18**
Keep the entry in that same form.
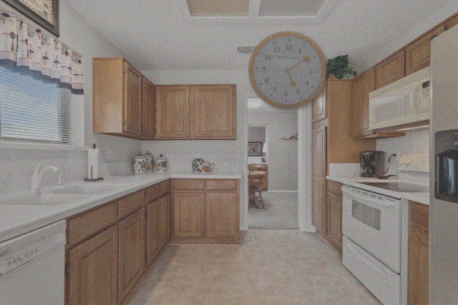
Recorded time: **5:09**
